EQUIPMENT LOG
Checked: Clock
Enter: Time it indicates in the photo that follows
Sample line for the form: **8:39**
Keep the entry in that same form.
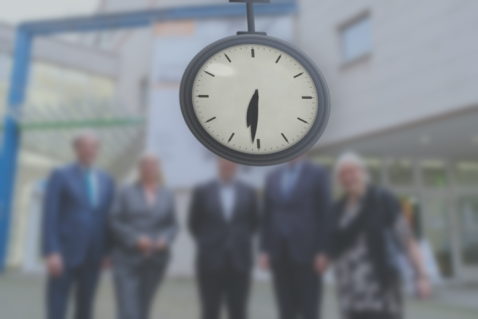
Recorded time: **6:31**
